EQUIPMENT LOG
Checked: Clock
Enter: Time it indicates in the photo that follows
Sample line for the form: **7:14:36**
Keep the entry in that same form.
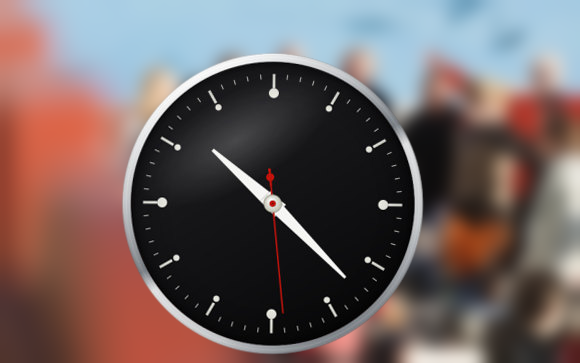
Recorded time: **10:22:29**
